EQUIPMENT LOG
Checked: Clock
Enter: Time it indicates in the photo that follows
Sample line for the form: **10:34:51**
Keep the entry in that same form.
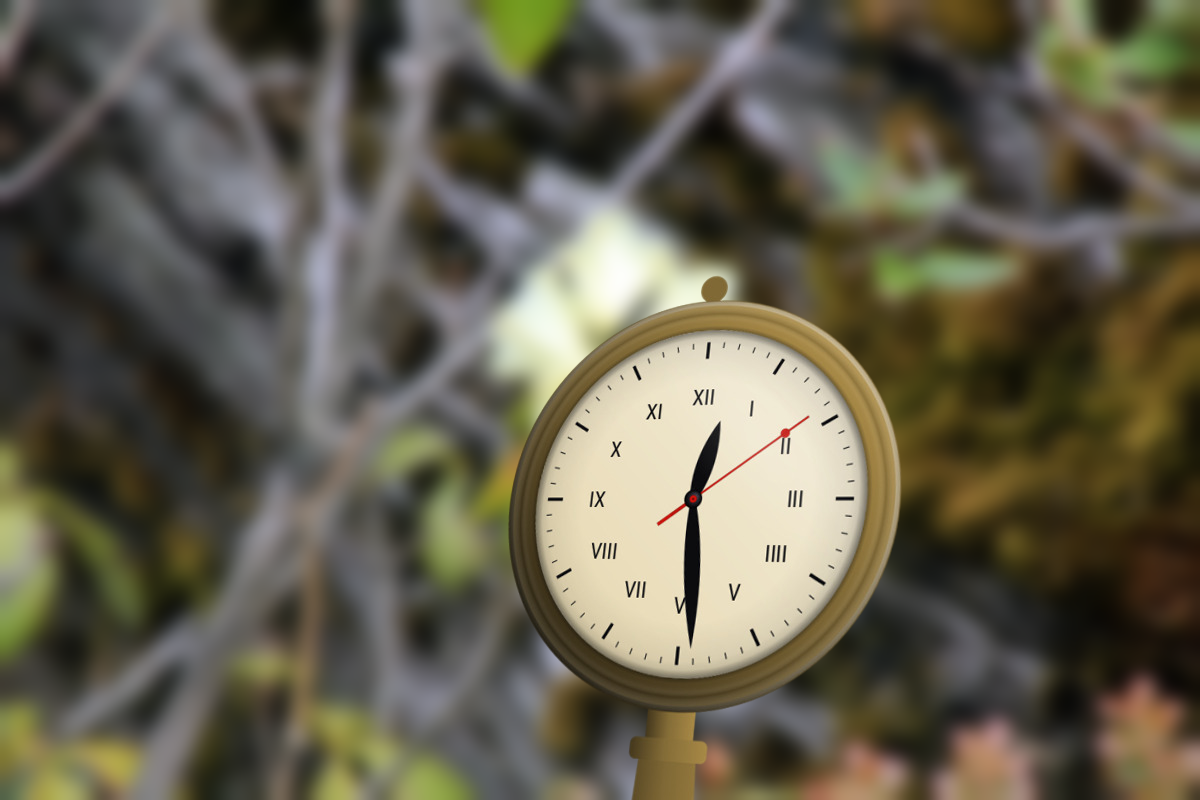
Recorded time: **12:29:09**
